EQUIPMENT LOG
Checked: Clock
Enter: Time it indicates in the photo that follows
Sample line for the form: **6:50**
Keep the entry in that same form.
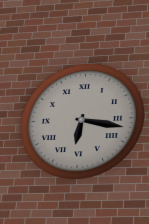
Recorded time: **6:17**
